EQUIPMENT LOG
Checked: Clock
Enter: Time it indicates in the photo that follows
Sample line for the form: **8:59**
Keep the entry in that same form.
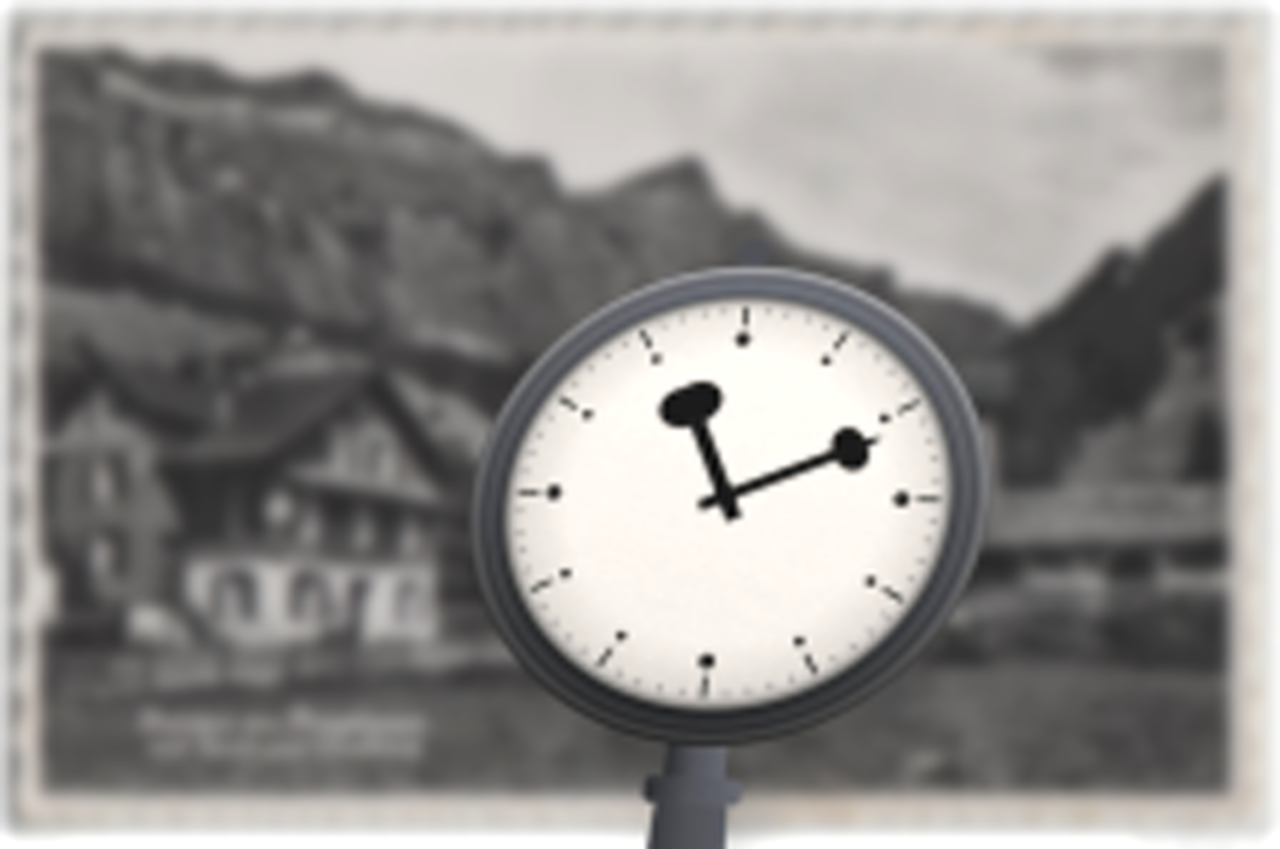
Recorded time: **11:11**
